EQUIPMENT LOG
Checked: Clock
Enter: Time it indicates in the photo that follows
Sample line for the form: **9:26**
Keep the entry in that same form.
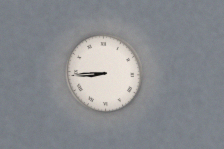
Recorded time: **8:44**
